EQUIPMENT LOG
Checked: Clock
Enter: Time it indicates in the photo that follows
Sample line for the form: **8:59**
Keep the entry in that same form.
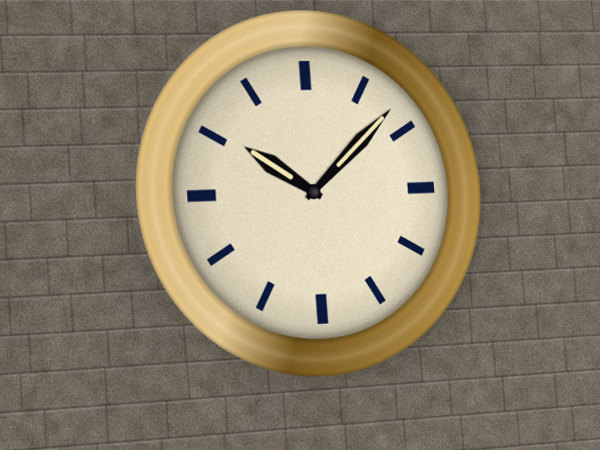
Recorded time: **10:08**
